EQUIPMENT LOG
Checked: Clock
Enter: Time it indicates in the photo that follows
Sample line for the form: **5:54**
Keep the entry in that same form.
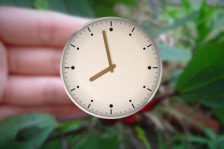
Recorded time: **7:58**
